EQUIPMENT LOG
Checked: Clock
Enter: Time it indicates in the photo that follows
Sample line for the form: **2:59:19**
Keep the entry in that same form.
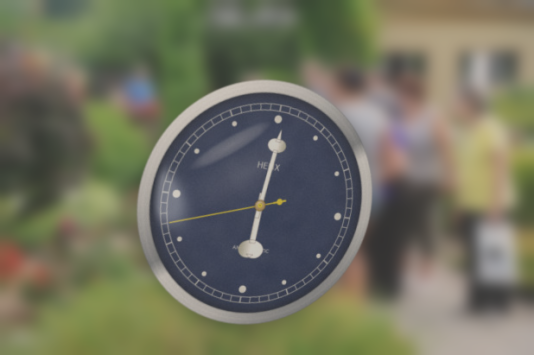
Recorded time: **6:00:42**
